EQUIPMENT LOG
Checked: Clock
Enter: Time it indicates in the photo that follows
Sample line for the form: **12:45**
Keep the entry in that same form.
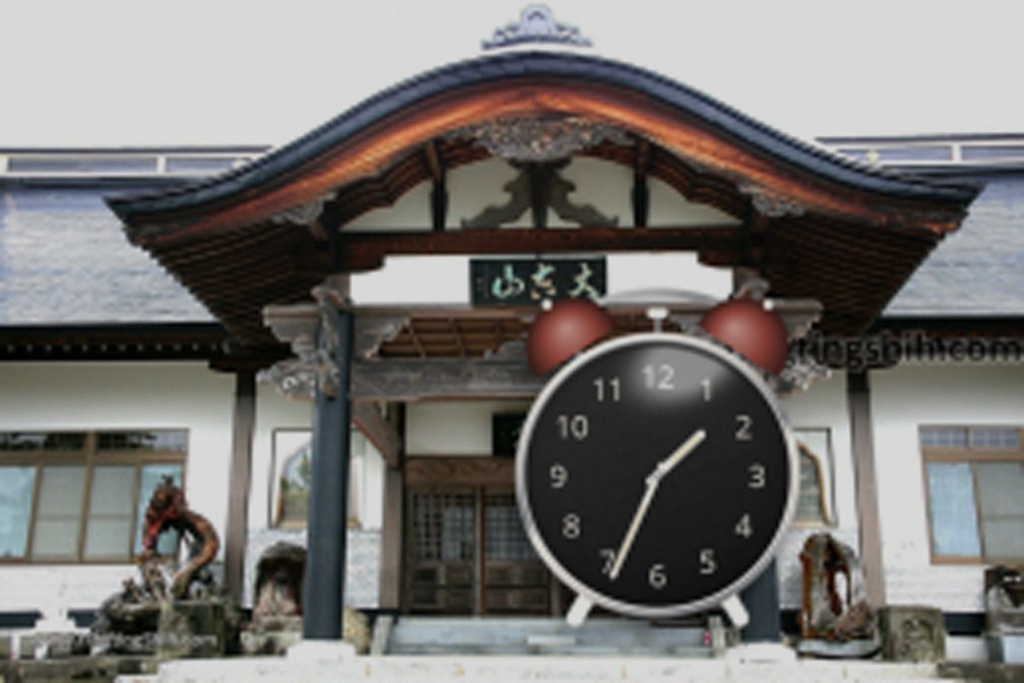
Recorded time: **1:34**
